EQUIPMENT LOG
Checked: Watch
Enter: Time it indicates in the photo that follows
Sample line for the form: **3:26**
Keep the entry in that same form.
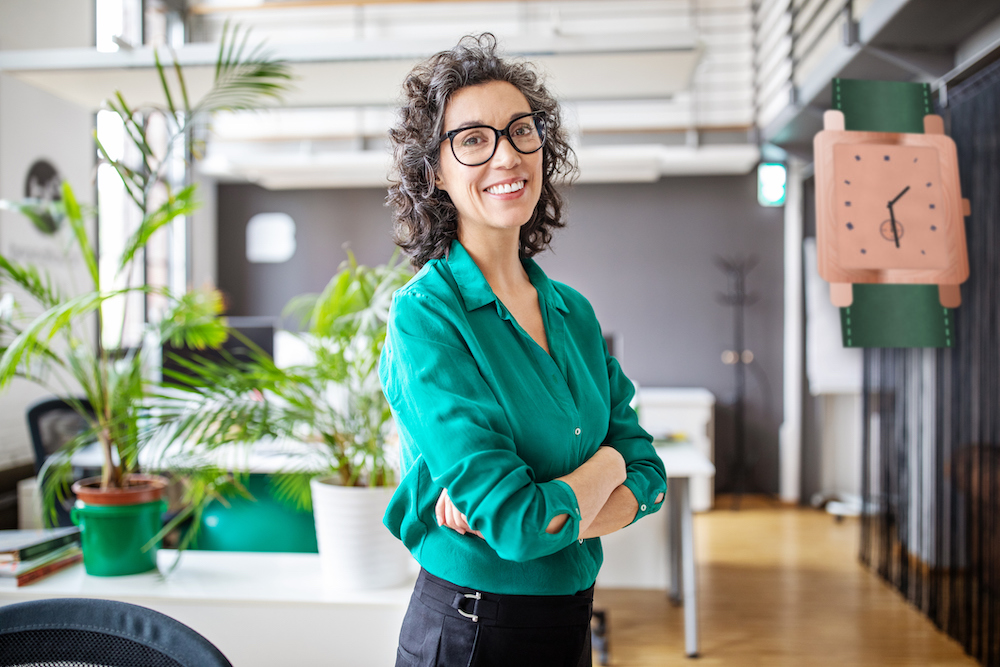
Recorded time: **1:29**
